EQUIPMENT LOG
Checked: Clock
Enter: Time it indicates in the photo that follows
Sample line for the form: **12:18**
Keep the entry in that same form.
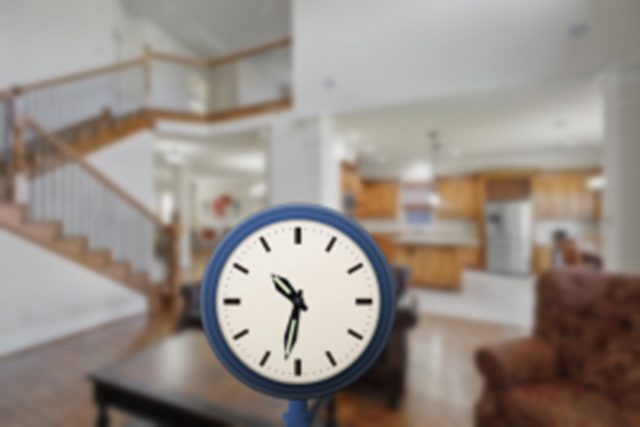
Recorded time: **10:32**
